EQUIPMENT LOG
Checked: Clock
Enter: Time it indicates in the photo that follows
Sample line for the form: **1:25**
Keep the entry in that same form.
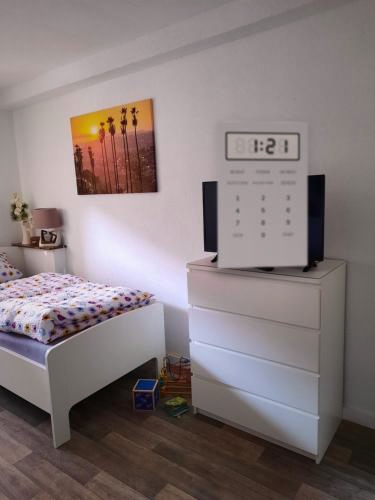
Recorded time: **1:21**
